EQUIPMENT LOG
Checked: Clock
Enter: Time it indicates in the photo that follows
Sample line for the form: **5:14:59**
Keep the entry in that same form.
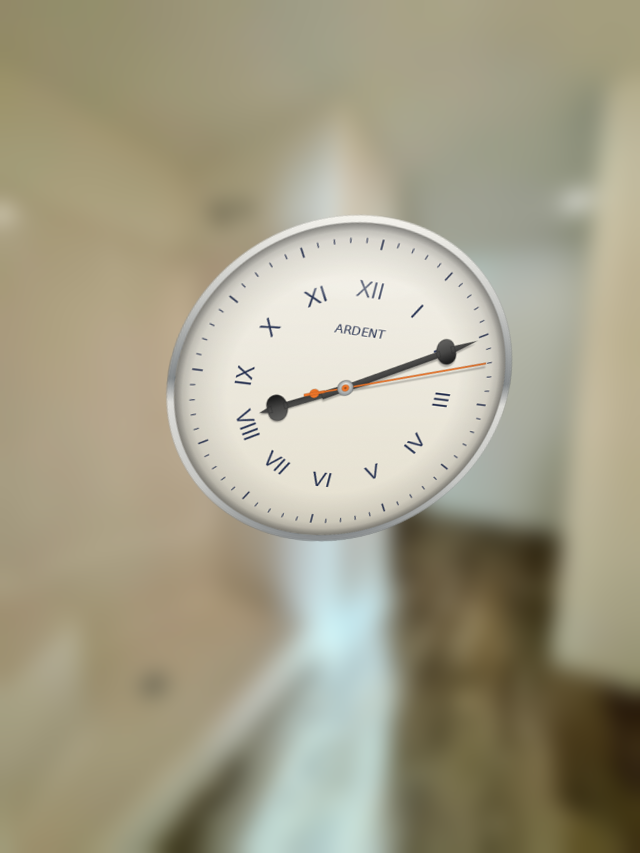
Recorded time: **8:10:12**
